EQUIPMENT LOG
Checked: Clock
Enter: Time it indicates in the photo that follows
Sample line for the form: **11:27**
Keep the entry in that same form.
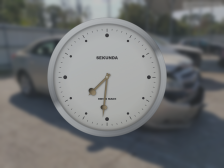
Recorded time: **7:31**
